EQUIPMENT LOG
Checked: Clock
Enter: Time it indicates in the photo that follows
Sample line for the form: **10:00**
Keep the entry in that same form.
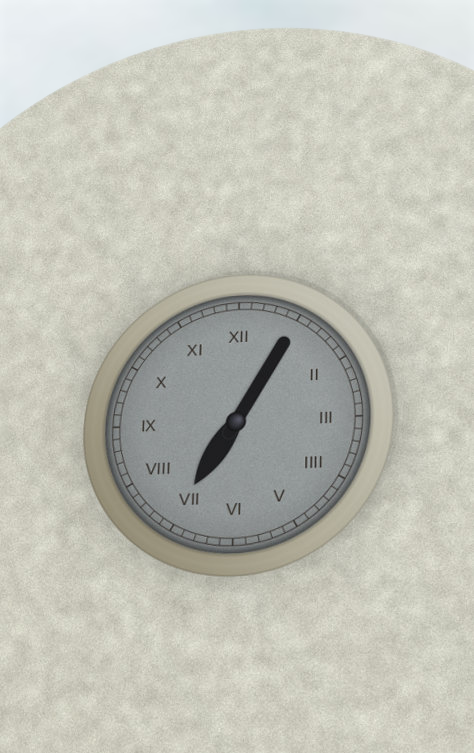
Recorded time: **7:05**
